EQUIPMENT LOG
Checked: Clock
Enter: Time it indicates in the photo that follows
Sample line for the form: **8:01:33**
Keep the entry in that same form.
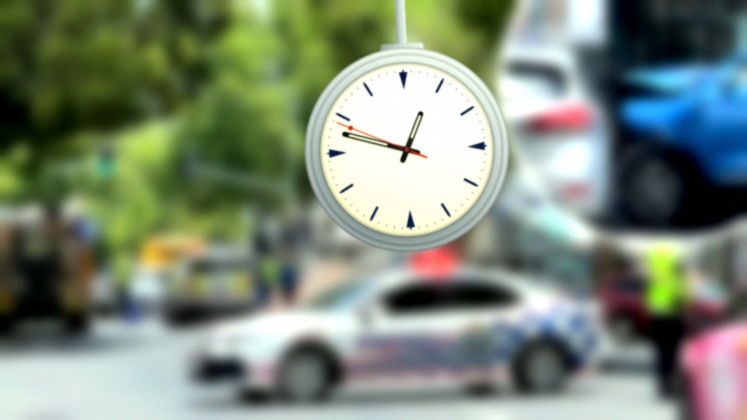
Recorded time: **12:47:49**
